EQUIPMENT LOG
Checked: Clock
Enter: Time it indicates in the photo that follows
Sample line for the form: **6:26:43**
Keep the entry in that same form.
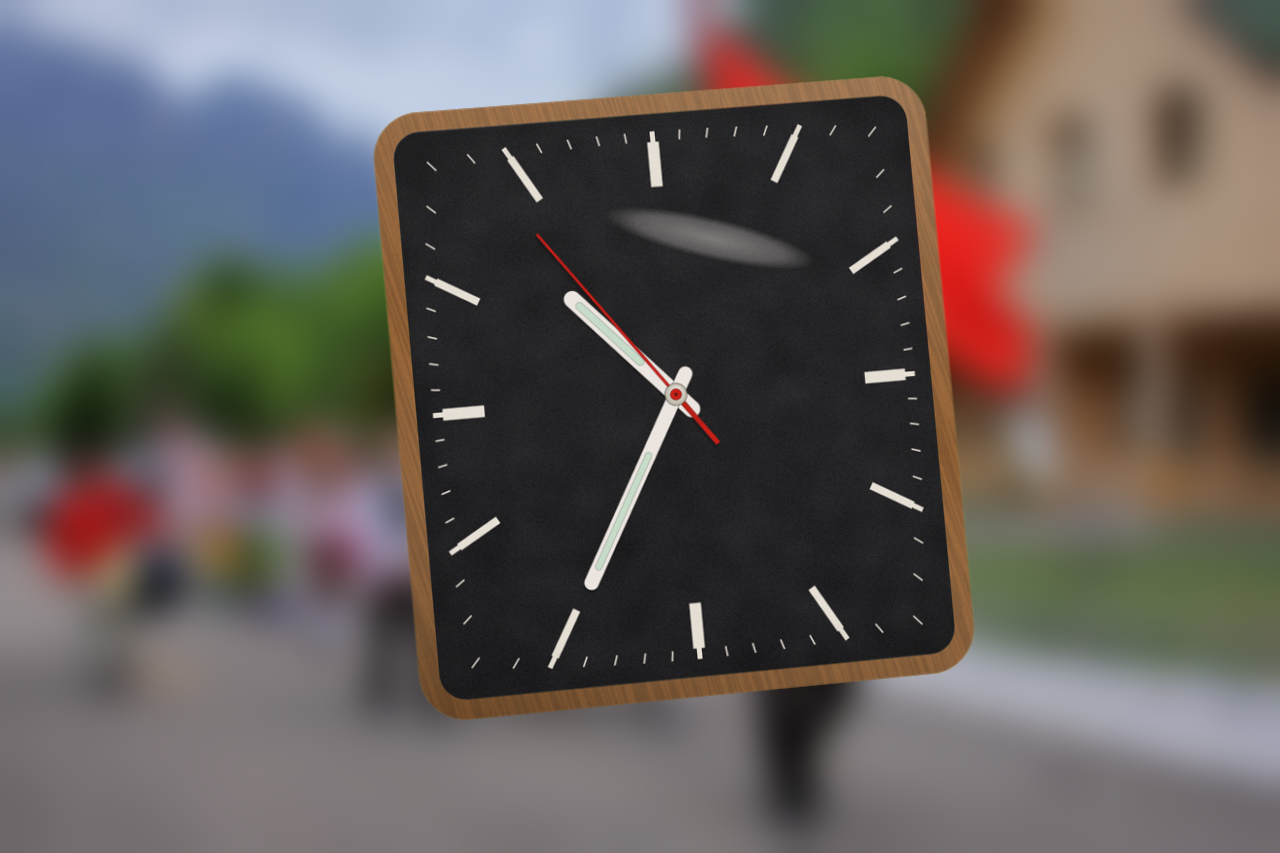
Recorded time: **10:34:54**
